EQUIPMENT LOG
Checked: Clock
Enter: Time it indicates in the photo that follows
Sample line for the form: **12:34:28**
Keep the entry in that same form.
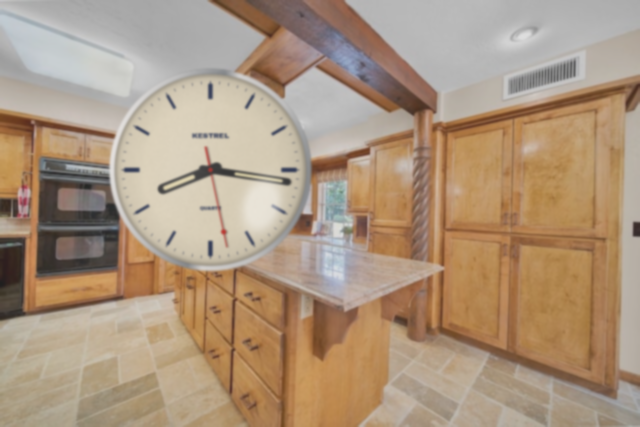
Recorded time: **8:16:28**
